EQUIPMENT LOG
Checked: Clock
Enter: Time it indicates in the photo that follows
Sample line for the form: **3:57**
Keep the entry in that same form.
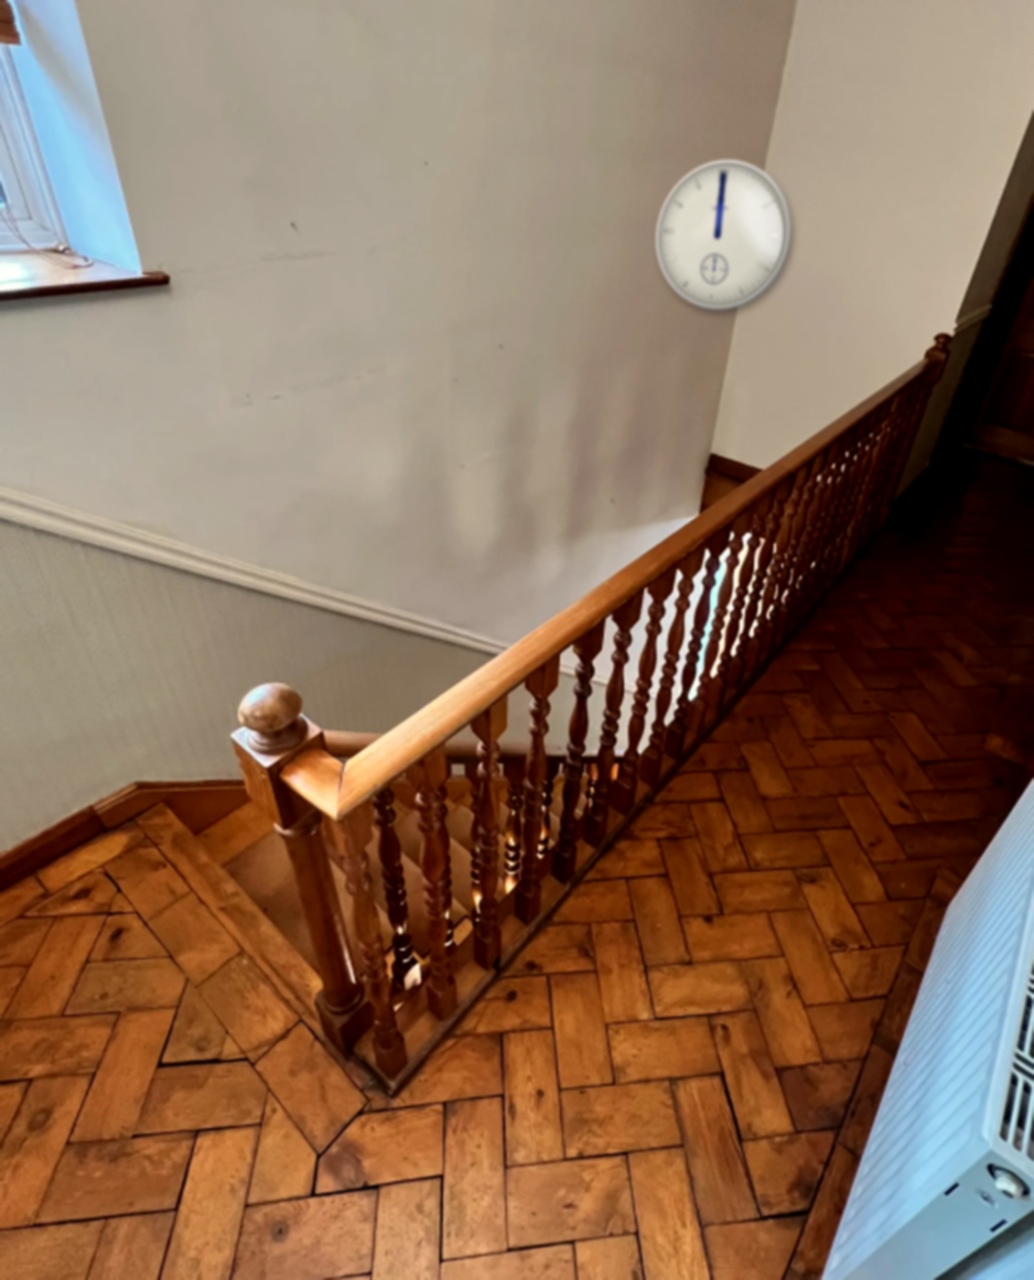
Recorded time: **12:00**
